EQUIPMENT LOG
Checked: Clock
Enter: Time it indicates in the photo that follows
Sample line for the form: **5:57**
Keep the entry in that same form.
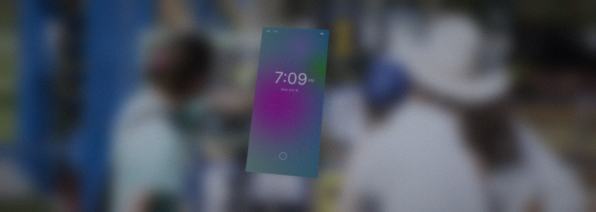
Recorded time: **7:09**
